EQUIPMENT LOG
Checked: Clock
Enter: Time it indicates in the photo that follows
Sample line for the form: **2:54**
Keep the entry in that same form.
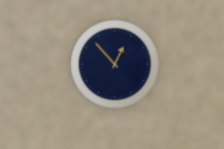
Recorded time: **12:53**
